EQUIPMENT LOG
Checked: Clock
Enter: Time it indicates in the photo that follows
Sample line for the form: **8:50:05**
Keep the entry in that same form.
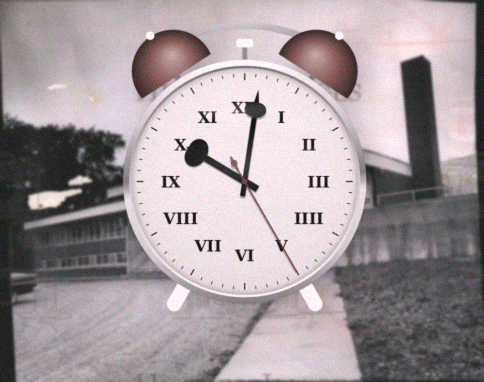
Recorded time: **10:01:25**
